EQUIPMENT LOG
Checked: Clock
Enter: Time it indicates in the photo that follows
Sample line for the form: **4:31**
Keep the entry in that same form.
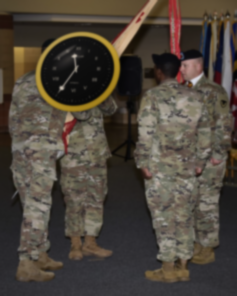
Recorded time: **11:35**
